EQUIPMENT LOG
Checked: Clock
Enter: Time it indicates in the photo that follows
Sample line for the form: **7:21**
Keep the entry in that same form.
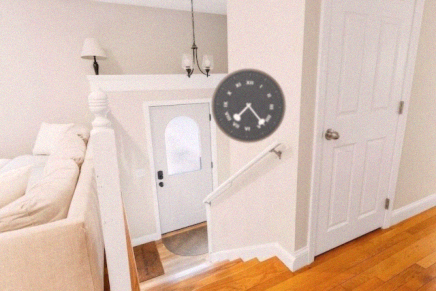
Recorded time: **7:23**
